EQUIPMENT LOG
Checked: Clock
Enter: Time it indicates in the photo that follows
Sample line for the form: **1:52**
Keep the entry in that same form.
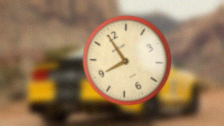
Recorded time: **8:59**
